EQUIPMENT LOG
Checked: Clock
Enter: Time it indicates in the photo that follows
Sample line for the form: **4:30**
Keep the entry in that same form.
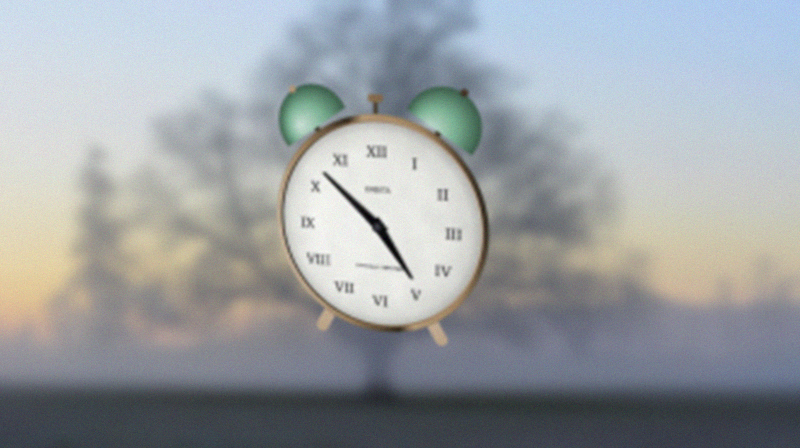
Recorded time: **4:52**
